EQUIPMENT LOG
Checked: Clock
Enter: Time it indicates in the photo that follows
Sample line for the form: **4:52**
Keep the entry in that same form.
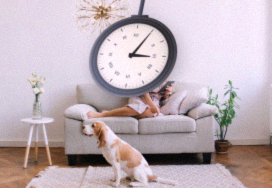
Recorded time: **3:05**
